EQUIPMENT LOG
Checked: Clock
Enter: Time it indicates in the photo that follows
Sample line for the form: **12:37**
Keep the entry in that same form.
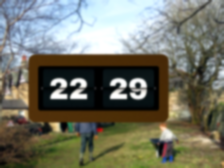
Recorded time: **22:29**
